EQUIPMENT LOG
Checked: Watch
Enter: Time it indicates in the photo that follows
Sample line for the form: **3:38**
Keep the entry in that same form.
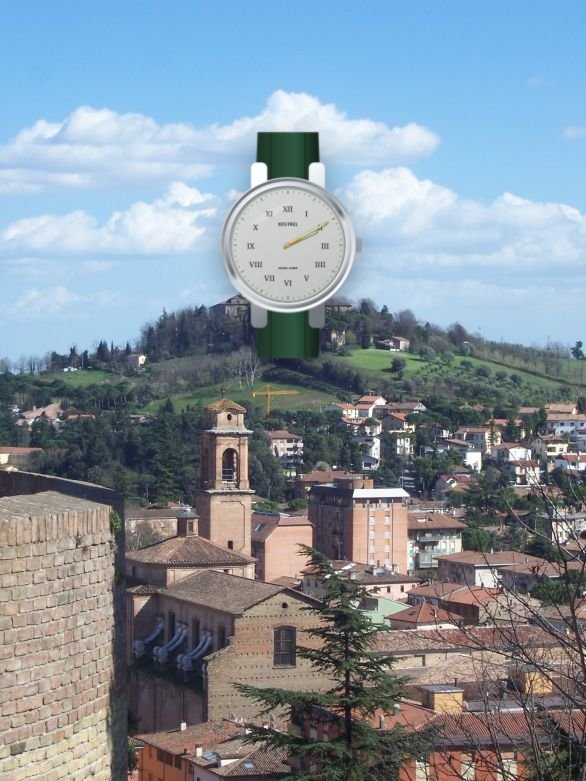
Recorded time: **2:10**
